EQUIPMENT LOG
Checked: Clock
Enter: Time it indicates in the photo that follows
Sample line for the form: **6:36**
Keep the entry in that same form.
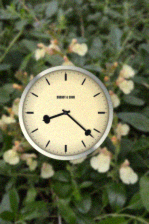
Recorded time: **8:22**
